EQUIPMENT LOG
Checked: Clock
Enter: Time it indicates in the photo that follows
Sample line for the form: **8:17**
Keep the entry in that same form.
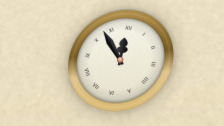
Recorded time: **11:53**
